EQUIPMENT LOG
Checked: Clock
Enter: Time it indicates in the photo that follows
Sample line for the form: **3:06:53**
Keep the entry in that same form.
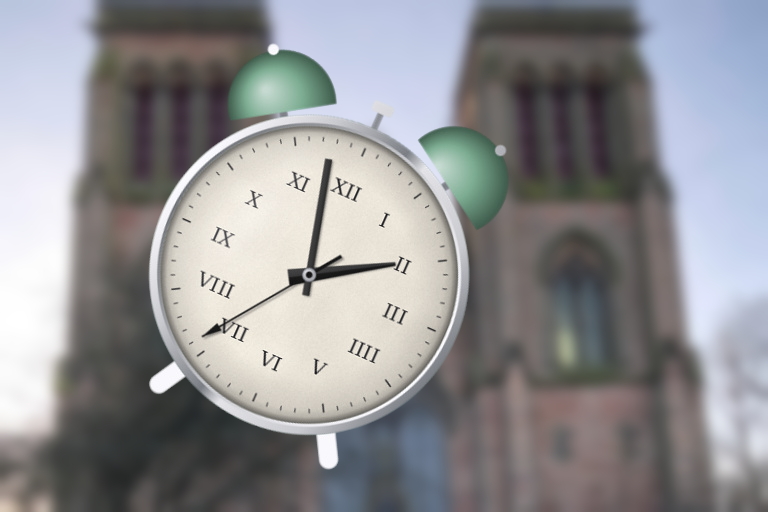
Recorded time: **1:57:36**
